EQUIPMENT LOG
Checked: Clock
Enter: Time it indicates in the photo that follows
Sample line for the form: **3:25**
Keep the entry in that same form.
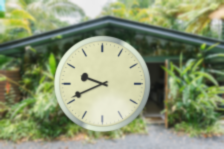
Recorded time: **9:41**
